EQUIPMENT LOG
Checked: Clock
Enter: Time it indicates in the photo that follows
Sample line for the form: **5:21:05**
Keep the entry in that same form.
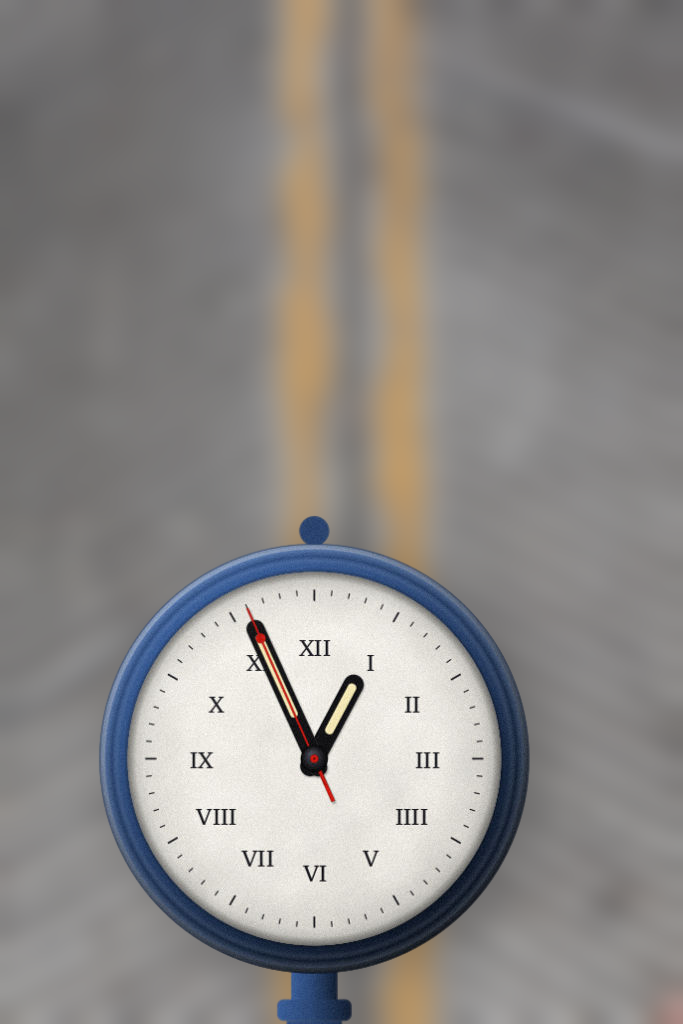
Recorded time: **12:55:56**
